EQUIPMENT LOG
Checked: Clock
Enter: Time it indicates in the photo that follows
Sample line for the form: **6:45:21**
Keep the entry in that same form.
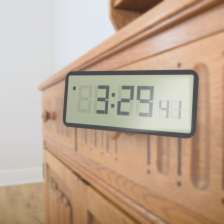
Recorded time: **3:29:41**
